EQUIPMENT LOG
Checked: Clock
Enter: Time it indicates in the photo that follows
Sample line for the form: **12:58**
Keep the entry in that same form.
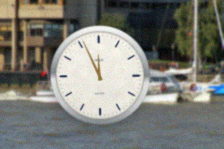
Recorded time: **11:56**
